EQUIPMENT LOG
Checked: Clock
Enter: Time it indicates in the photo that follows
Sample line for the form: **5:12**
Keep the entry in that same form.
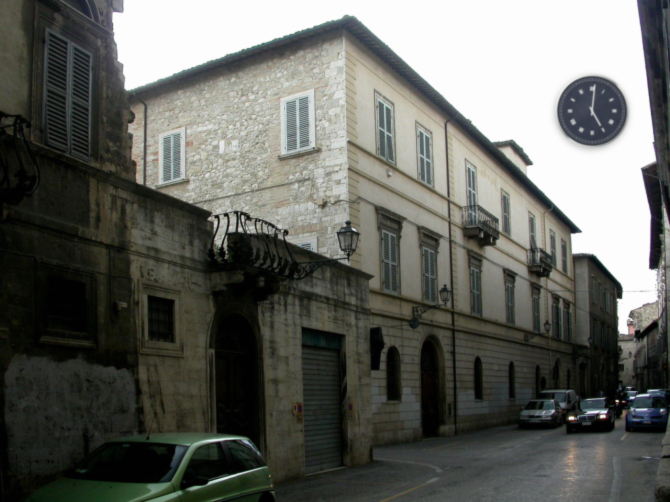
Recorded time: **5:01**
